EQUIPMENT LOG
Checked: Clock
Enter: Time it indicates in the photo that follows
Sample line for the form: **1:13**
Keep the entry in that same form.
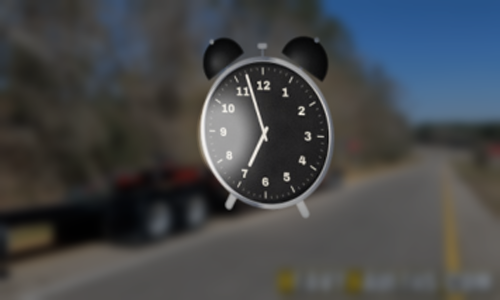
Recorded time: **6:57**
